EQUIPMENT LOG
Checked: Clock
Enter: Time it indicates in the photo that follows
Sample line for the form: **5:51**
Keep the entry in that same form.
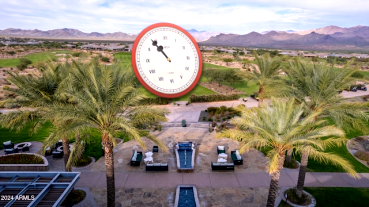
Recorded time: **10:54**
